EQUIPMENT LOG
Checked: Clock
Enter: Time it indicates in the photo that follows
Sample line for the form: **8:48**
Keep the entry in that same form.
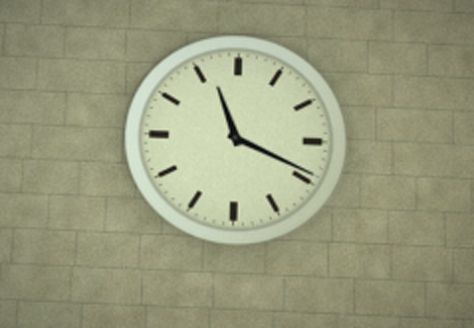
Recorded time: **11:19**
